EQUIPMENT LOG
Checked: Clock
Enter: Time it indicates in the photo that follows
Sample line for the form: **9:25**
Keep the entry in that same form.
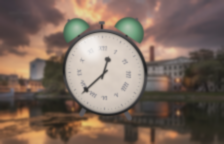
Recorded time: **12:38**
